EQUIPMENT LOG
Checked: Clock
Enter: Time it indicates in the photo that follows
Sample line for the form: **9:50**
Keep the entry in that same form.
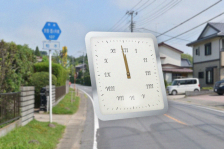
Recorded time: **11:59**
